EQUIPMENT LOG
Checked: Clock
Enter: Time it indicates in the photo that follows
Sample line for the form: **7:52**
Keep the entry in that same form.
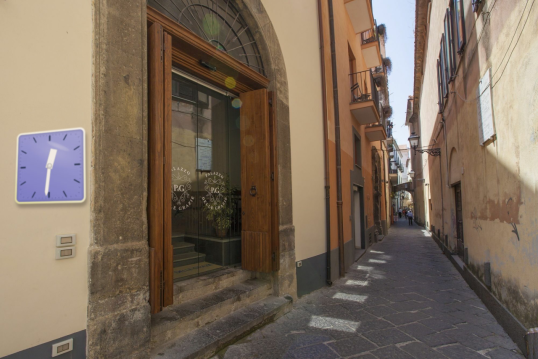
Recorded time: **12:31**
